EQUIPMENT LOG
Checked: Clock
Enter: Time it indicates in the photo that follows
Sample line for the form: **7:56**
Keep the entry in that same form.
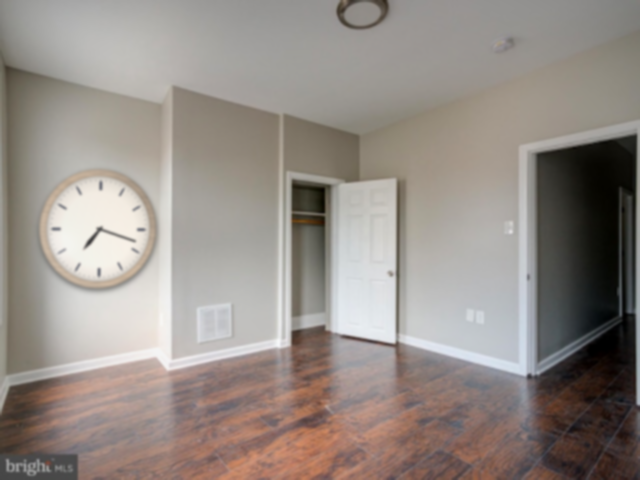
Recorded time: **7:18**
